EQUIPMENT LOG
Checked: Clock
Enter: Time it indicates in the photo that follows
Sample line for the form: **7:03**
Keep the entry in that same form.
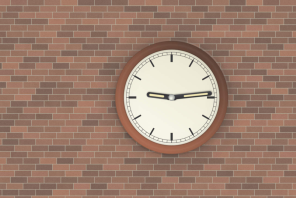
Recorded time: **9:14**
